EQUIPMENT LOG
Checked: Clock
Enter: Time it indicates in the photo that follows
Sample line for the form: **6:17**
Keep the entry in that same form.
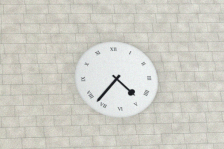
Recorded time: **4:37**
